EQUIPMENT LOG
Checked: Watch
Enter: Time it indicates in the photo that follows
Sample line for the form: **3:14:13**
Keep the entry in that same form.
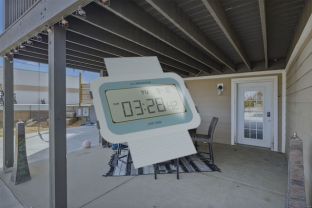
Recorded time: **3:28:42**
